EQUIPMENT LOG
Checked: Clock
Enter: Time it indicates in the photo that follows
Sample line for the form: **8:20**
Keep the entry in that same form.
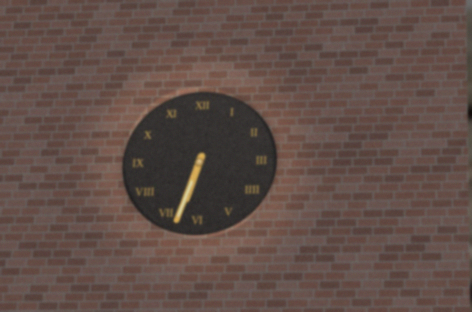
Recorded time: **6:33**
